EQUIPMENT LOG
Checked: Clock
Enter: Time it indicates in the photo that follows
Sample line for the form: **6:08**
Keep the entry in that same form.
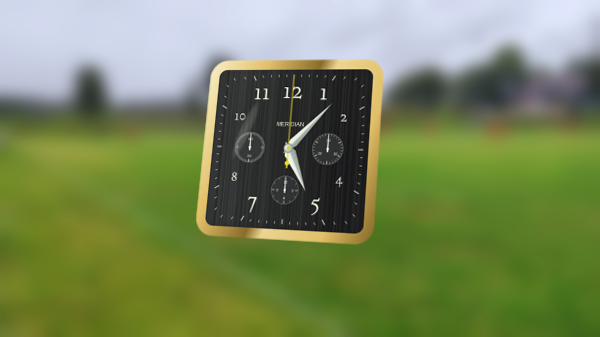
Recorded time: **5:07**
